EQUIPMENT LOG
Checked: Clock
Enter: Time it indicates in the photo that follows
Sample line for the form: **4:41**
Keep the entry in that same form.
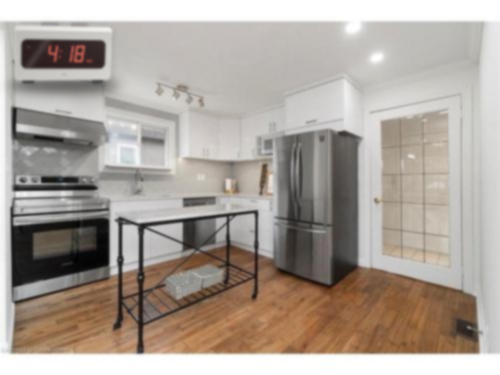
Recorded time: **4:18**
